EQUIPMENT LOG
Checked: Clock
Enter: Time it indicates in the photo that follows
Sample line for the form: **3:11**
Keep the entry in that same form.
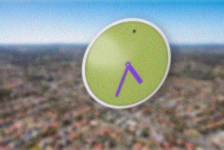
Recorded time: **4:32**
